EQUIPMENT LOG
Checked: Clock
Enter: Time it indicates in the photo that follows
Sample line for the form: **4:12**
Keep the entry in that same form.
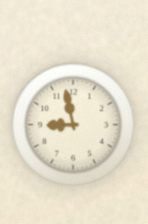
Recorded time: **8:58**
